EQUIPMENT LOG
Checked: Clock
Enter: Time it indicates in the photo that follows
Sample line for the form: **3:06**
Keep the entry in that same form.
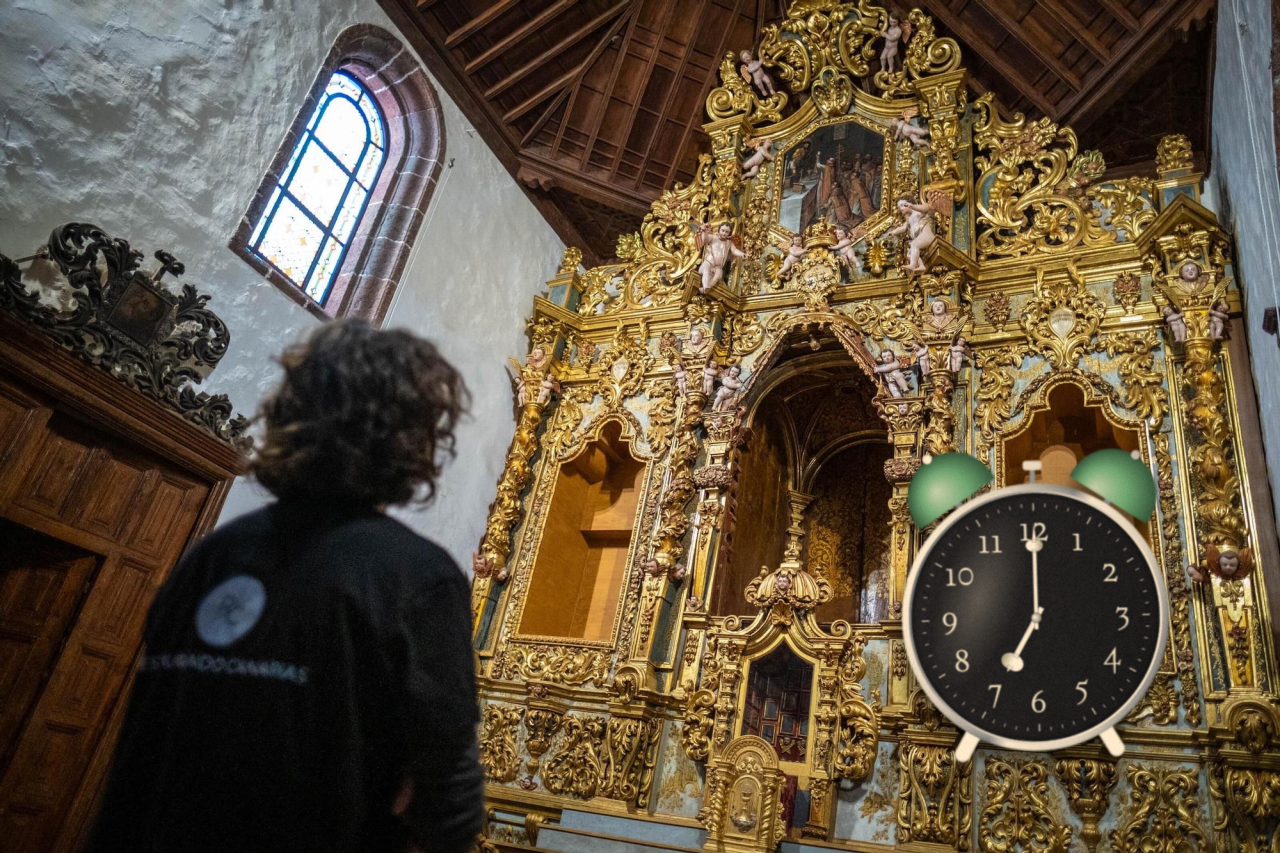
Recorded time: **7:00**
